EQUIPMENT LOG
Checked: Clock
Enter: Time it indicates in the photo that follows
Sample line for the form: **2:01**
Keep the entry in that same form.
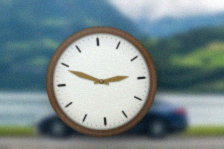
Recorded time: **2:49**
